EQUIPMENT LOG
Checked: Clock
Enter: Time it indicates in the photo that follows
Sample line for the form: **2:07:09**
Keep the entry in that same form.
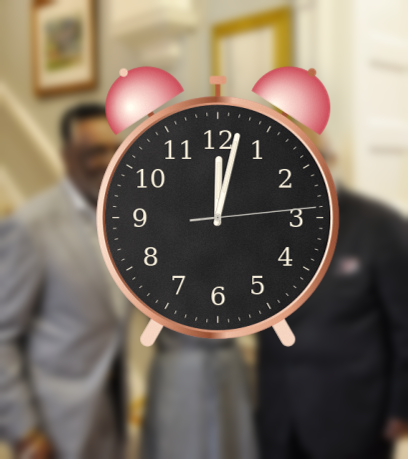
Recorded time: **12:02:14**
